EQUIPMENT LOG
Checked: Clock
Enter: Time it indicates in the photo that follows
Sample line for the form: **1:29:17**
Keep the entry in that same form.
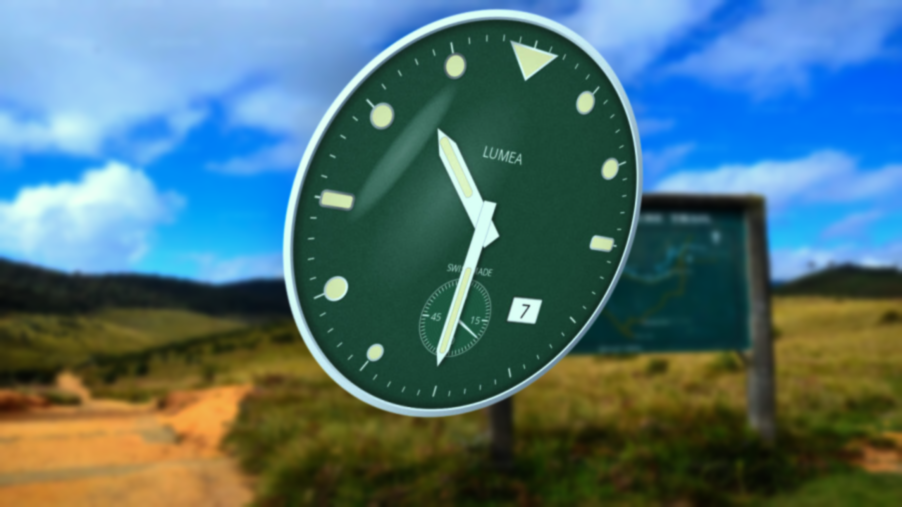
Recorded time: **10:30:20**
